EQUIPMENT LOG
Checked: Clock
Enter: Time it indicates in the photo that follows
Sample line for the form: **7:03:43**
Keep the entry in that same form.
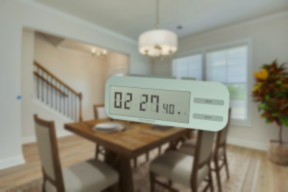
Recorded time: **2:27:40**
